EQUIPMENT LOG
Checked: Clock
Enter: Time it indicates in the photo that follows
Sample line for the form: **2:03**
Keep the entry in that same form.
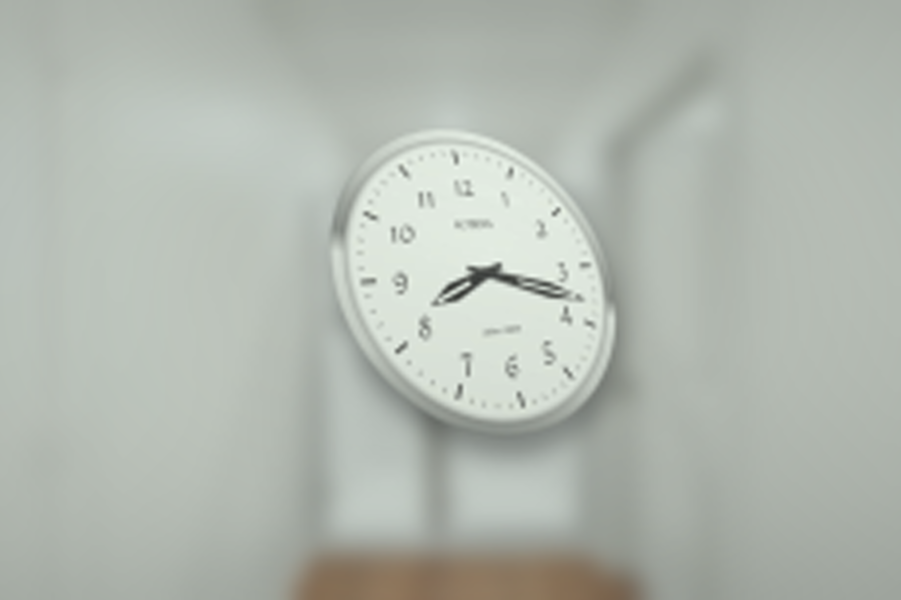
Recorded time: **8:18**
